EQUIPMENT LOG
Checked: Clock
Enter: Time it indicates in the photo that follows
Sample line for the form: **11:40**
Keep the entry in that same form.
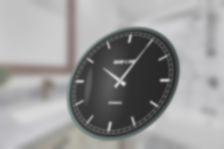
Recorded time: **10:05**
